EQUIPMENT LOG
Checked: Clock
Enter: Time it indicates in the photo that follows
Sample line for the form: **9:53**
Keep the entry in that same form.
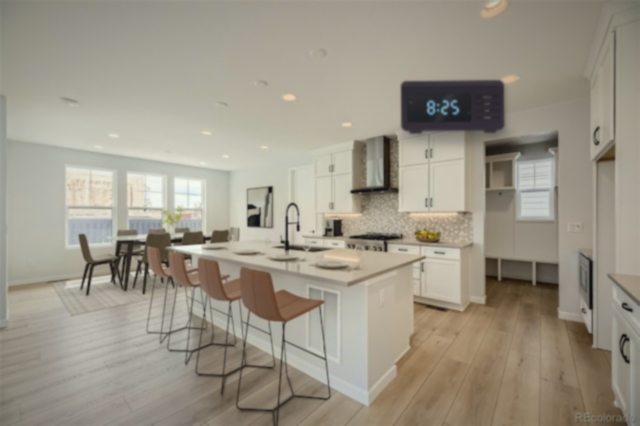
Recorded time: **8:25**
